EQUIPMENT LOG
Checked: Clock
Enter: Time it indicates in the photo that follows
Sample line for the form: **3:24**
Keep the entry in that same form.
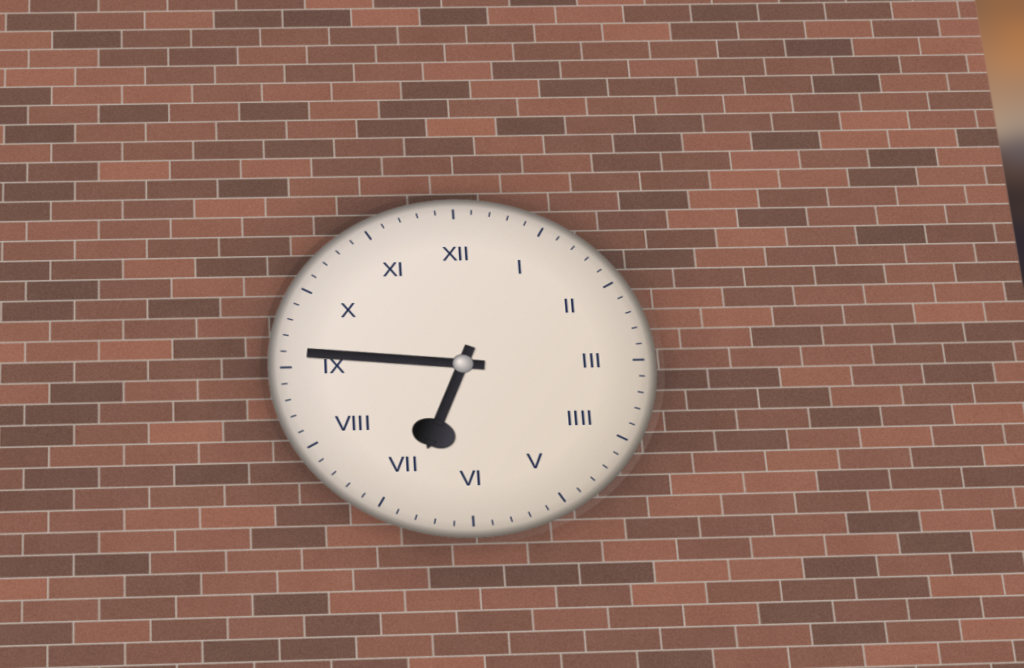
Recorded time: **6:46**
